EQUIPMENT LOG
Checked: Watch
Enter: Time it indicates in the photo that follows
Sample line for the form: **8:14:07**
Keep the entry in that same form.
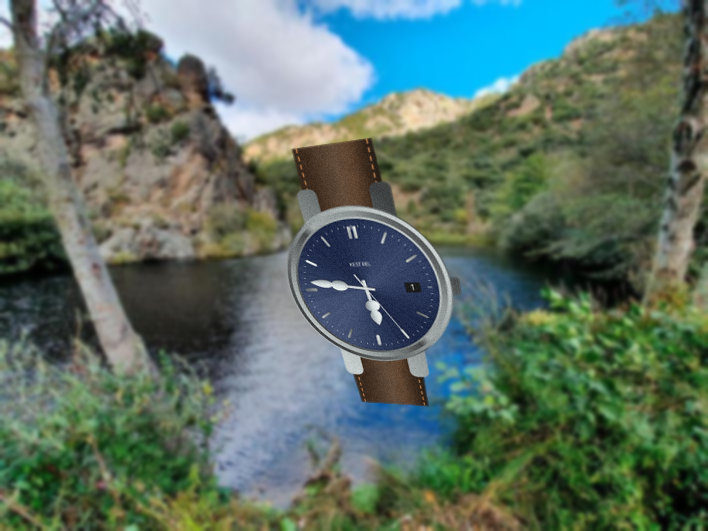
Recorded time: **5:46:25**
